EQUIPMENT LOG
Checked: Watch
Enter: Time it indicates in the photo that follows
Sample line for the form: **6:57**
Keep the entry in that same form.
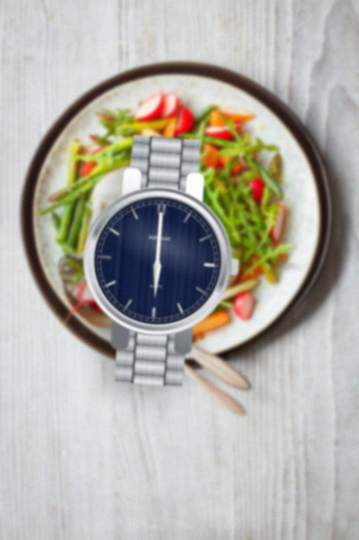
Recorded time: **6:00**
